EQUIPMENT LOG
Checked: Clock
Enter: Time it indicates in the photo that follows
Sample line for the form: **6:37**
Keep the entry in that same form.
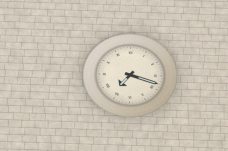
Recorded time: **7:18**
